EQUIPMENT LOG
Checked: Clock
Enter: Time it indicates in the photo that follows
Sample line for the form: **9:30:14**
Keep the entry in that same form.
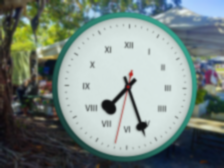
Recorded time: **7:26:32**
